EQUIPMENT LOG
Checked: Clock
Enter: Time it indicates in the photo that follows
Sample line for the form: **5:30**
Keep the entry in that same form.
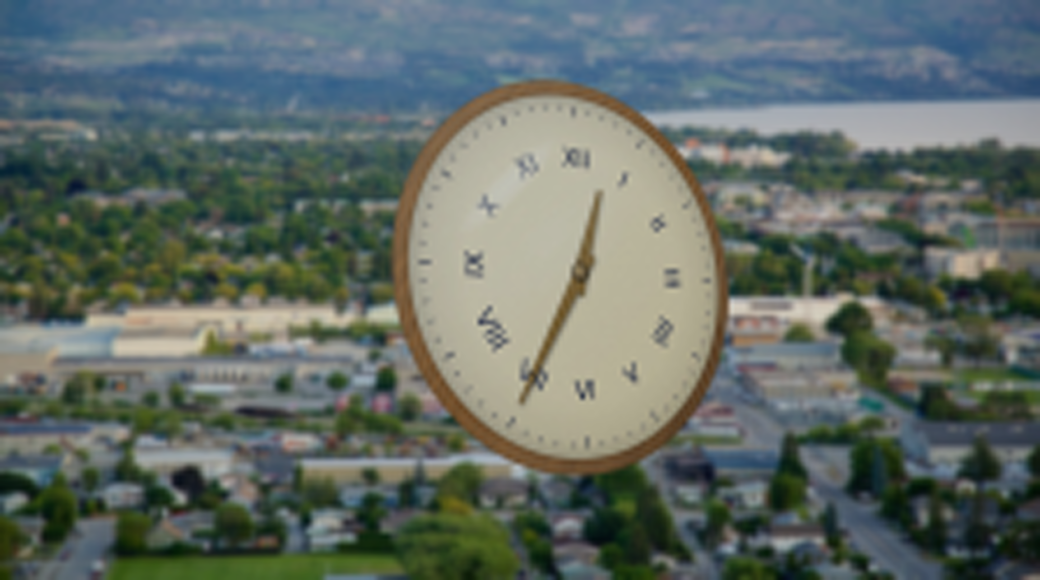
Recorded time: **12:35**
